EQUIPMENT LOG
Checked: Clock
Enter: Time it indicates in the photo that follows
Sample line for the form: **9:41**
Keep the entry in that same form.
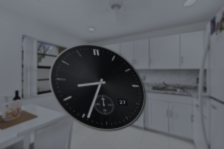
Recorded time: **8:34**
